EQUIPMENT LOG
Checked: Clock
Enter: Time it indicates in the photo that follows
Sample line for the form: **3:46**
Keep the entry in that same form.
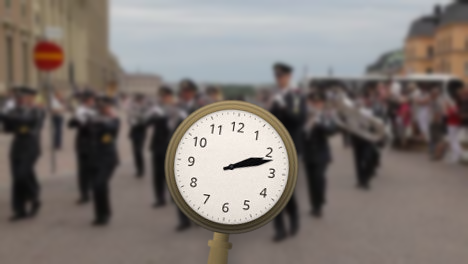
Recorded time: **2:12**
